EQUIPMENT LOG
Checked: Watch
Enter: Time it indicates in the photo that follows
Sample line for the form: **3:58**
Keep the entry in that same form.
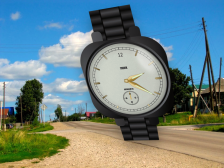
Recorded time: **2:21**
